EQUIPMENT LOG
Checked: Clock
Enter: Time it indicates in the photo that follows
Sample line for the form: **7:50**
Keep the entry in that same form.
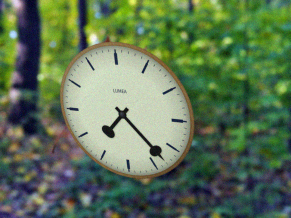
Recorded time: **7:23**
